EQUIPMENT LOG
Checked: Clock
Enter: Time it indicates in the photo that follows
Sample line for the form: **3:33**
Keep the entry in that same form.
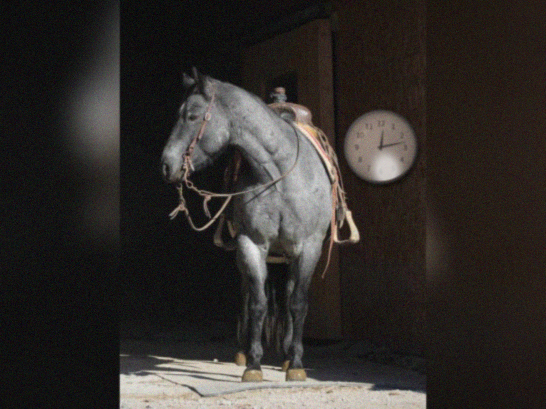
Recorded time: **12:13**
